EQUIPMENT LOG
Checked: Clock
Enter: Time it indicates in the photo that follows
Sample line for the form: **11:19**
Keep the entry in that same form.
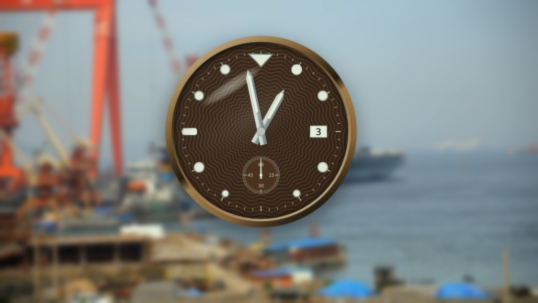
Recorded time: **12:58**
